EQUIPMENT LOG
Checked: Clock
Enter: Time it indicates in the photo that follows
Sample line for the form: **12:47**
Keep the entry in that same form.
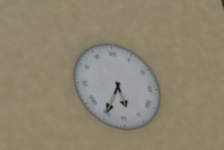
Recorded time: **5:35**
